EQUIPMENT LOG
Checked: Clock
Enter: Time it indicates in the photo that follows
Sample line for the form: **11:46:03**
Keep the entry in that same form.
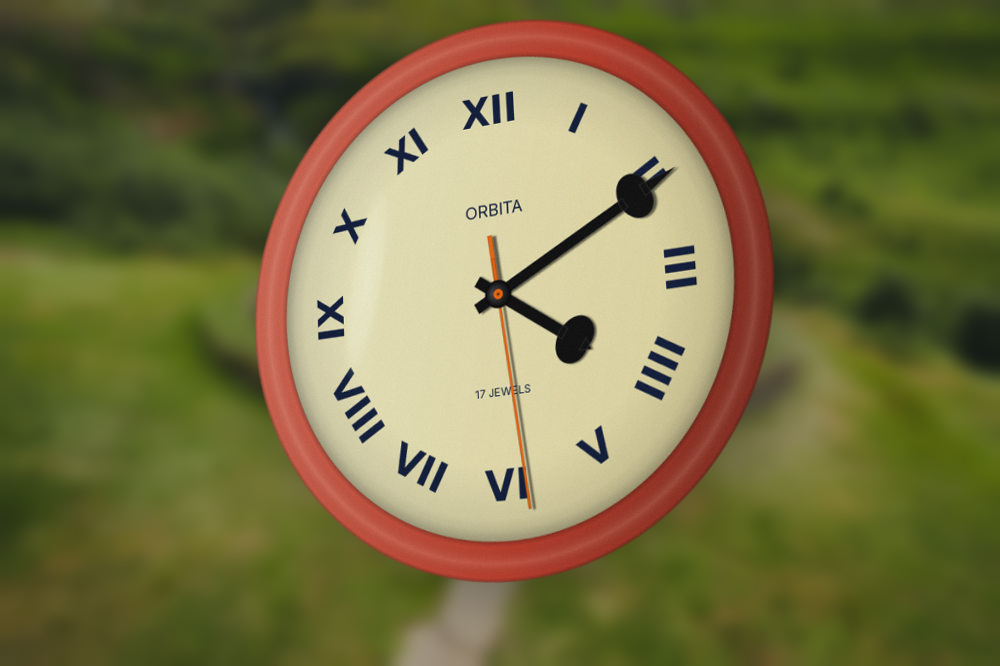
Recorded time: **4:10:29**
